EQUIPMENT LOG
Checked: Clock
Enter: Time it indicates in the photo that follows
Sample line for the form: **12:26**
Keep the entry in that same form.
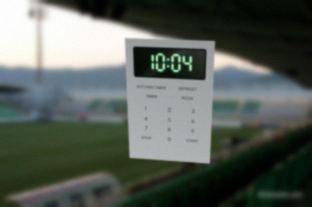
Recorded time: **10:04**
